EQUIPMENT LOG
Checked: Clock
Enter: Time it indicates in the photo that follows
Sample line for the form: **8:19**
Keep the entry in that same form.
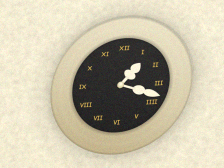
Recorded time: **1:18**
